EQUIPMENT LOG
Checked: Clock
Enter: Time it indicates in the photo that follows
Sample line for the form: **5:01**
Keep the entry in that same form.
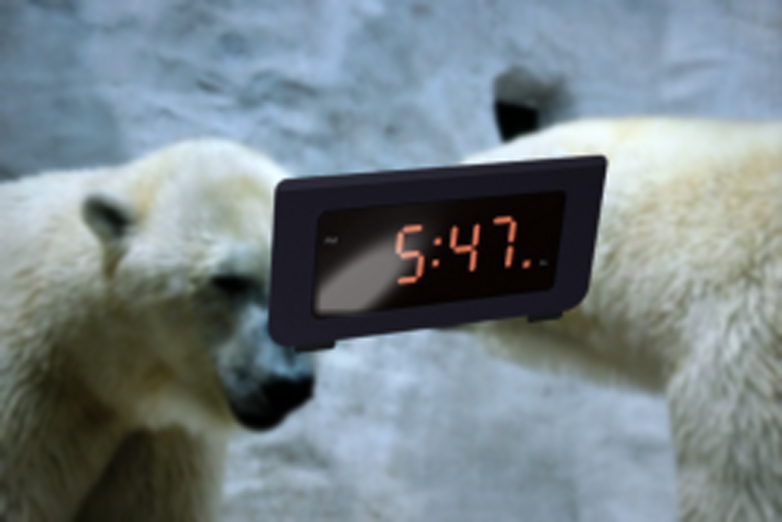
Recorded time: **5:47**
